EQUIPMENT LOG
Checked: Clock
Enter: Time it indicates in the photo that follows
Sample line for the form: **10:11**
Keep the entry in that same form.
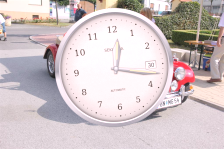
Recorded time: **12:17**
